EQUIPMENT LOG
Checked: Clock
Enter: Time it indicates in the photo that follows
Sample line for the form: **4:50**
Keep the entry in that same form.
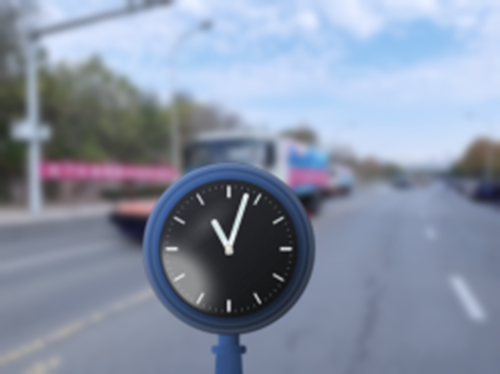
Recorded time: **11:03**
